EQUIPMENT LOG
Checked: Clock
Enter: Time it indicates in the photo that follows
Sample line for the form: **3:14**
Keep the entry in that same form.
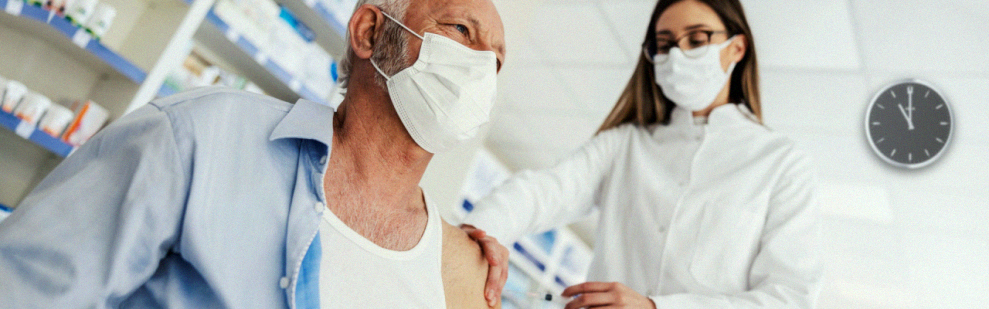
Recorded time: **11:00**
